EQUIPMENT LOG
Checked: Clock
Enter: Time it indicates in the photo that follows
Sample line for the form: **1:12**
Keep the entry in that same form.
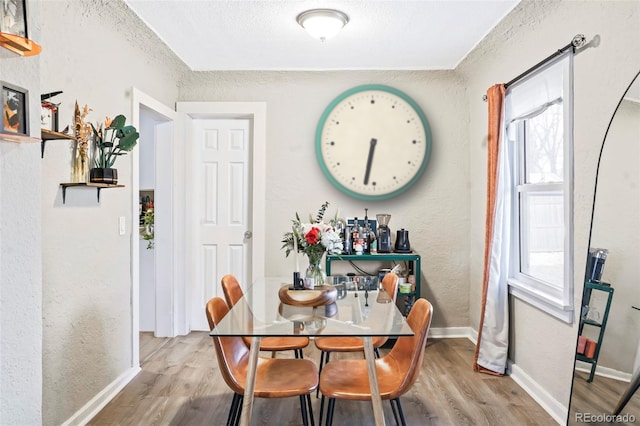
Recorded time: **6:32**
